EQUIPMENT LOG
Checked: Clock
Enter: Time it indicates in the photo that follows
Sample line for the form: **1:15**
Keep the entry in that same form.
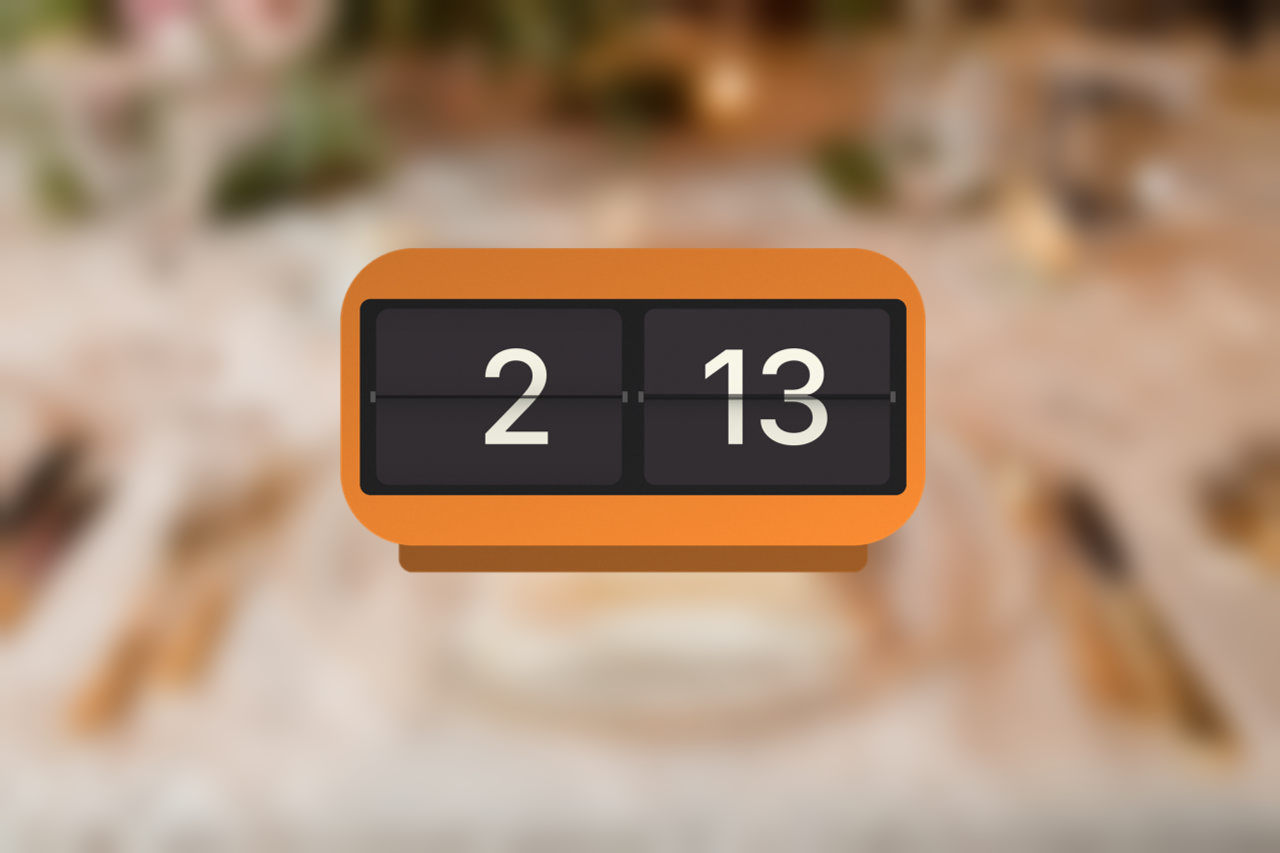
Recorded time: **2:13**
